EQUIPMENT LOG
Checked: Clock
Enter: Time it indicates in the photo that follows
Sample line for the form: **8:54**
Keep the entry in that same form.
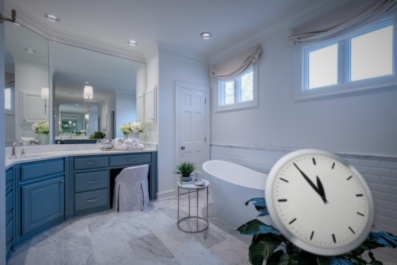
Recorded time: **11:55**
